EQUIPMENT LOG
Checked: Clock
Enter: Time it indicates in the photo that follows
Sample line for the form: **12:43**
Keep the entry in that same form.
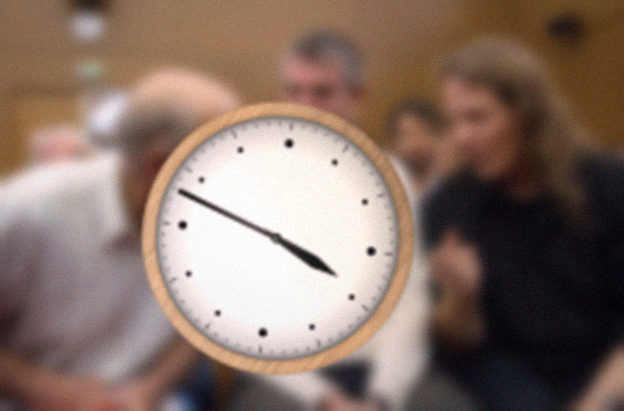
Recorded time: **3:48**
